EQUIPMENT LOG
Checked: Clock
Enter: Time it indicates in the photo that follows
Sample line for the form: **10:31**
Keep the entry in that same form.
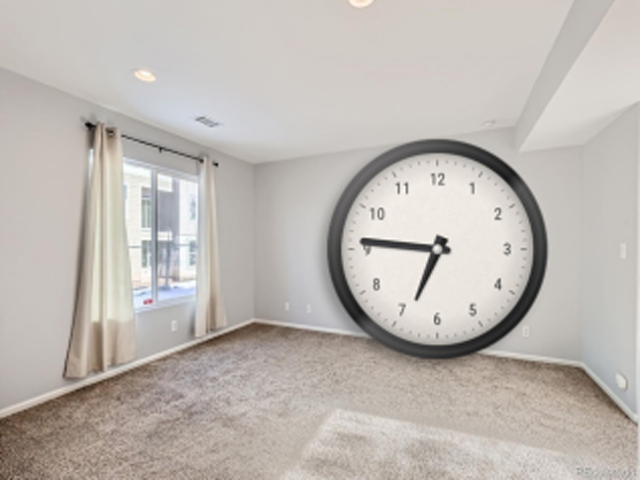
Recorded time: **6:46**
